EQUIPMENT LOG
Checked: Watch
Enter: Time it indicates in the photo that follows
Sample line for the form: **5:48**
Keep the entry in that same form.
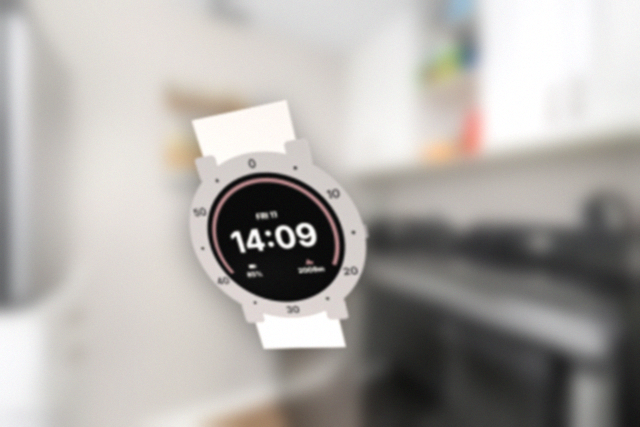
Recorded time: **14:09**
